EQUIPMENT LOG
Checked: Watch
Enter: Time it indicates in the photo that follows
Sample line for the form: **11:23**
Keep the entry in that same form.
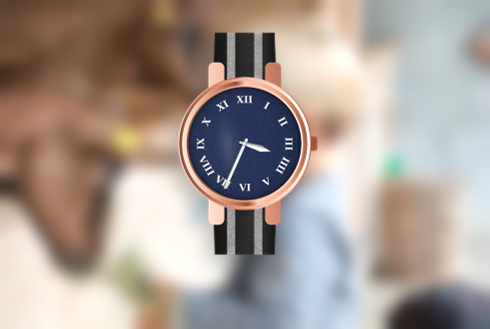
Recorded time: **3:34**
